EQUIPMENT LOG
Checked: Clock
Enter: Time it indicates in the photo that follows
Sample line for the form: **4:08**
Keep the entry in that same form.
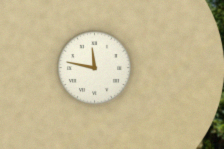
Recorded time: **11:47**
